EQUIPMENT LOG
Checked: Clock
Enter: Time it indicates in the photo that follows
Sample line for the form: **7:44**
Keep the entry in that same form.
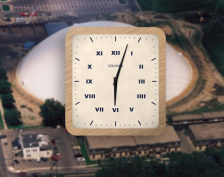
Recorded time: **6:03**
